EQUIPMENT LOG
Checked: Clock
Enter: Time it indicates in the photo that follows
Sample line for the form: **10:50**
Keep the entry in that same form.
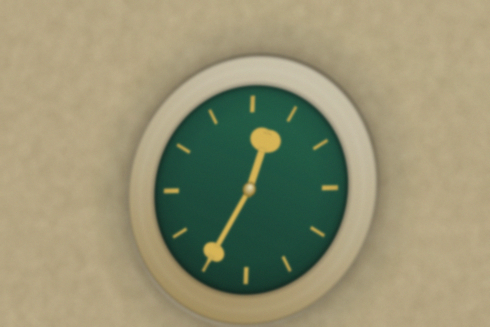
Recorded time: **12:35**
